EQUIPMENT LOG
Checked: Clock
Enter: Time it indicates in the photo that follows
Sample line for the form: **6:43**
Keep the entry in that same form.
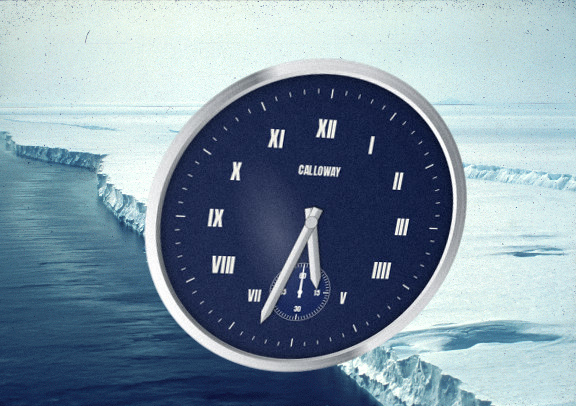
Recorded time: **5:33**
